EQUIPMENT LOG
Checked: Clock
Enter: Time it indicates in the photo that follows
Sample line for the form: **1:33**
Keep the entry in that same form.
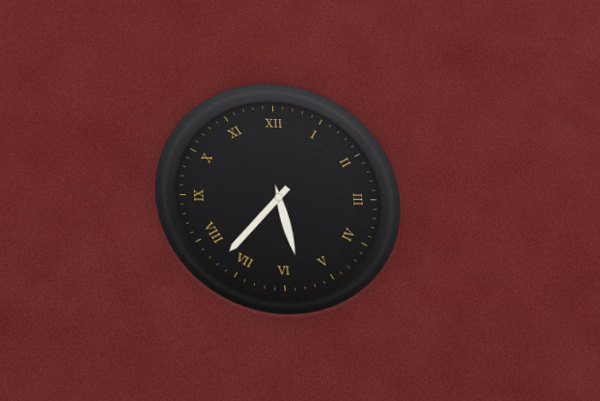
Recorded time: **5:37**
